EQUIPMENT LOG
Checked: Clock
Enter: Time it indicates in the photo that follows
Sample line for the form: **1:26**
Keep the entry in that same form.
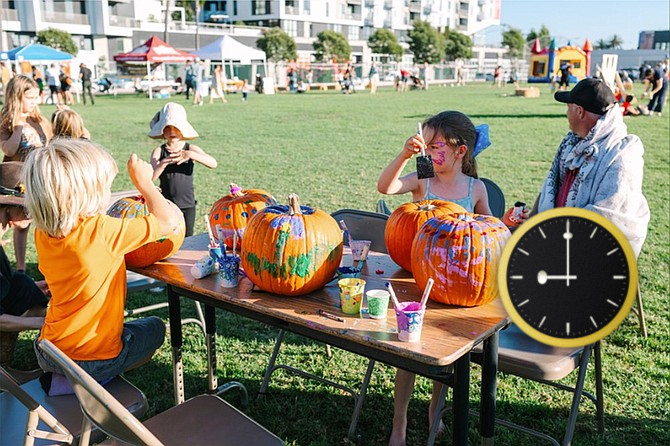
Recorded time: **9:00**
